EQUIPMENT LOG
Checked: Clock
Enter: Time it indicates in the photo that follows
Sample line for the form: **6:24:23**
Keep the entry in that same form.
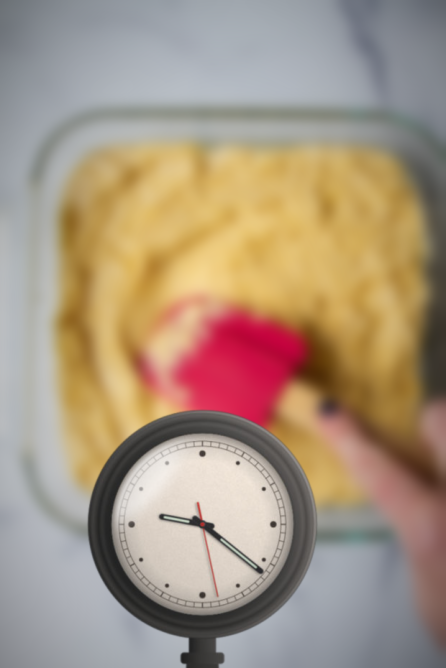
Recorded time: **9:21:28**
